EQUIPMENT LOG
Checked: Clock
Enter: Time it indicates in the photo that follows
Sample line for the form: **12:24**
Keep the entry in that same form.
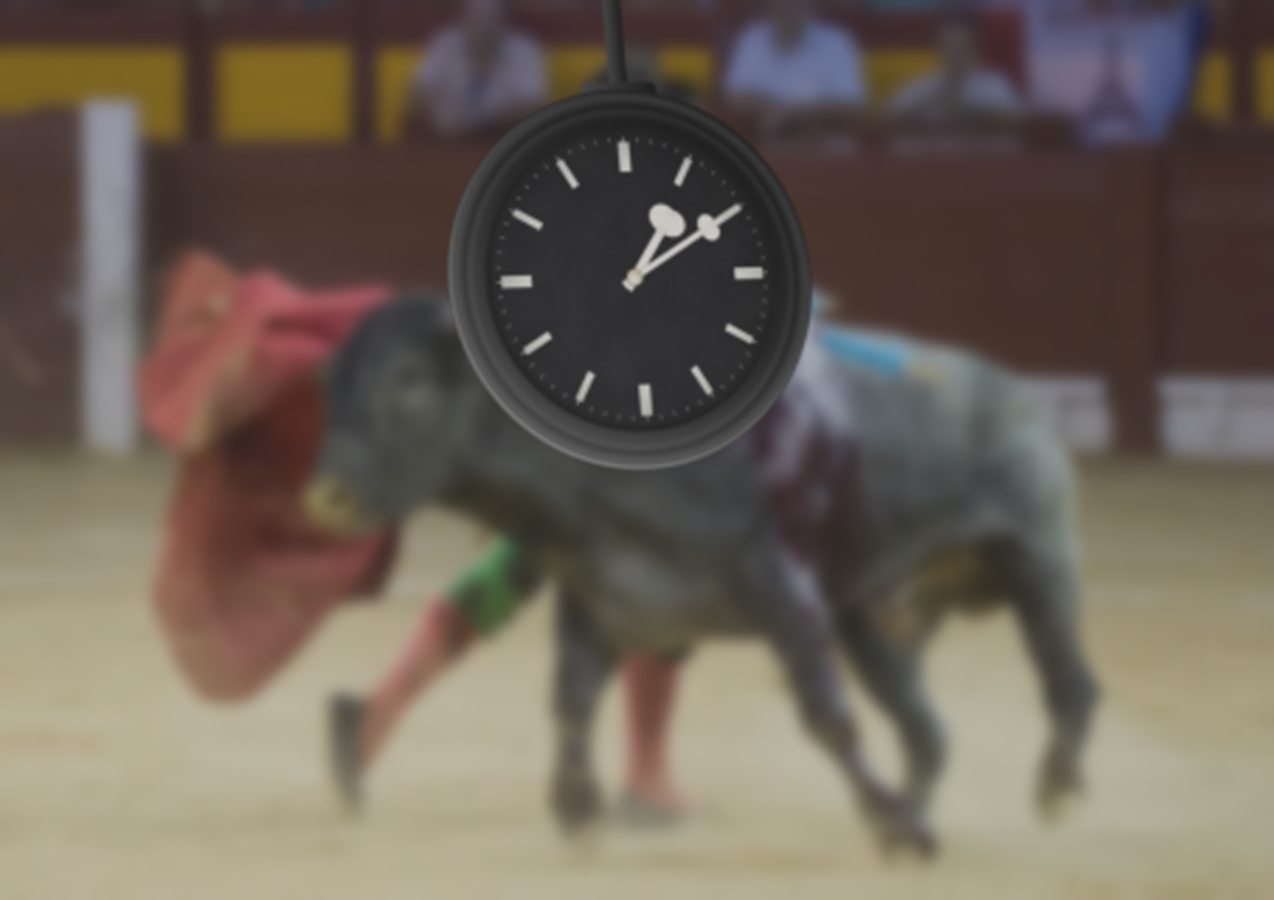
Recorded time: **1:10**
